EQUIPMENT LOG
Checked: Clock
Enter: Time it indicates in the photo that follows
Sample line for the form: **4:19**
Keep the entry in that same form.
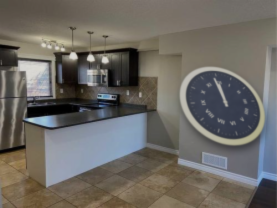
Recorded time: **11:59**
